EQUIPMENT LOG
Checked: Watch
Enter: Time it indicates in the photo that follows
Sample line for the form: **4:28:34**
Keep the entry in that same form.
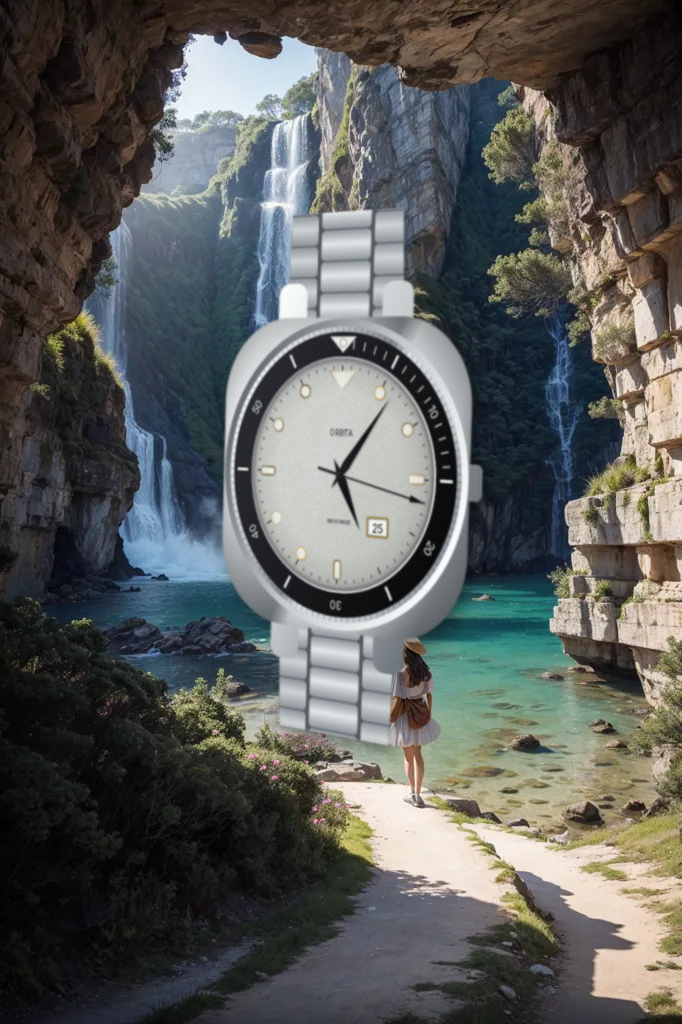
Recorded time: **5:06:17**
